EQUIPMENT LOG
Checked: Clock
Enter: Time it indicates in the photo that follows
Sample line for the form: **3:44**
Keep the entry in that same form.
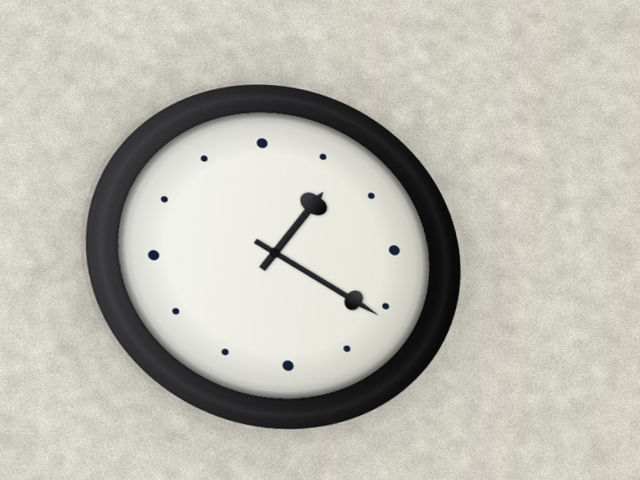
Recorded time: **1:21**
